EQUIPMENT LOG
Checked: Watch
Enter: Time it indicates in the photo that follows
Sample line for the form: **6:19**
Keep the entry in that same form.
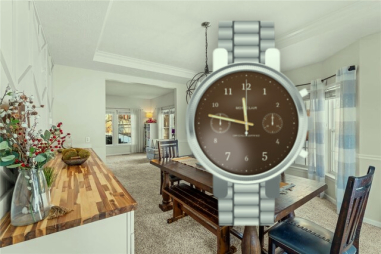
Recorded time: **11:47**
